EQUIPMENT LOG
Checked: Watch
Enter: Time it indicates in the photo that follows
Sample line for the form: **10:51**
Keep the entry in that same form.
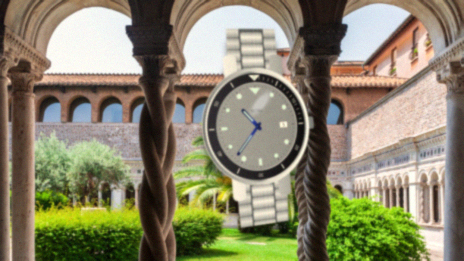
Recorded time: **10:37**
